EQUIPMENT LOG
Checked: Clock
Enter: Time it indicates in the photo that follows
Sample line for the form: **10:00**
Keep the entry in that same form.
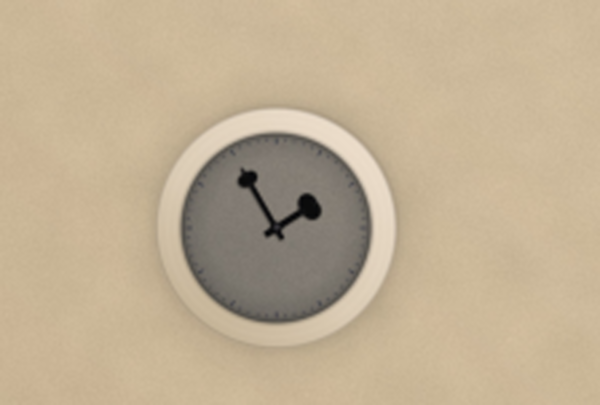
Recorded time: **1:55**
